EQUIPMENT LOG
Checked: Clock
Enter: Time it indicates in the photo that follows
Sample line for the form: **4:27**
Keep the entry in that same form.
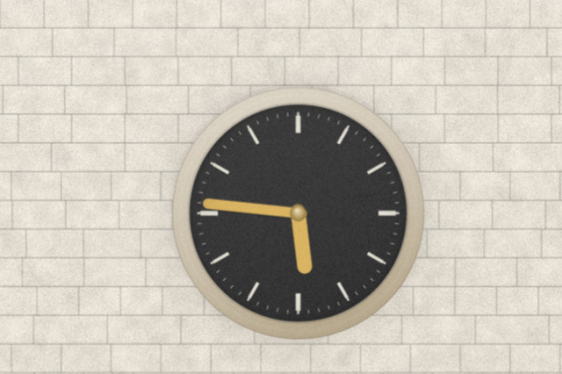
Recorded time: **5:46**
